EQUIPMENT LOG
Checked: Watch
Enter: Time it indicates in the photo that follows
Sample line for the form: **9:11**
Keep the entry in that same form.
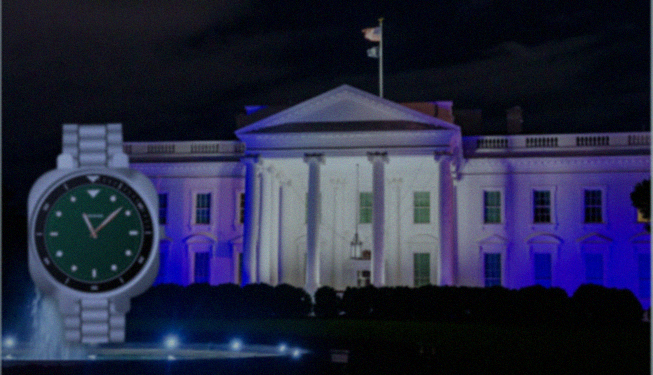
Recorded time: **11:08**
